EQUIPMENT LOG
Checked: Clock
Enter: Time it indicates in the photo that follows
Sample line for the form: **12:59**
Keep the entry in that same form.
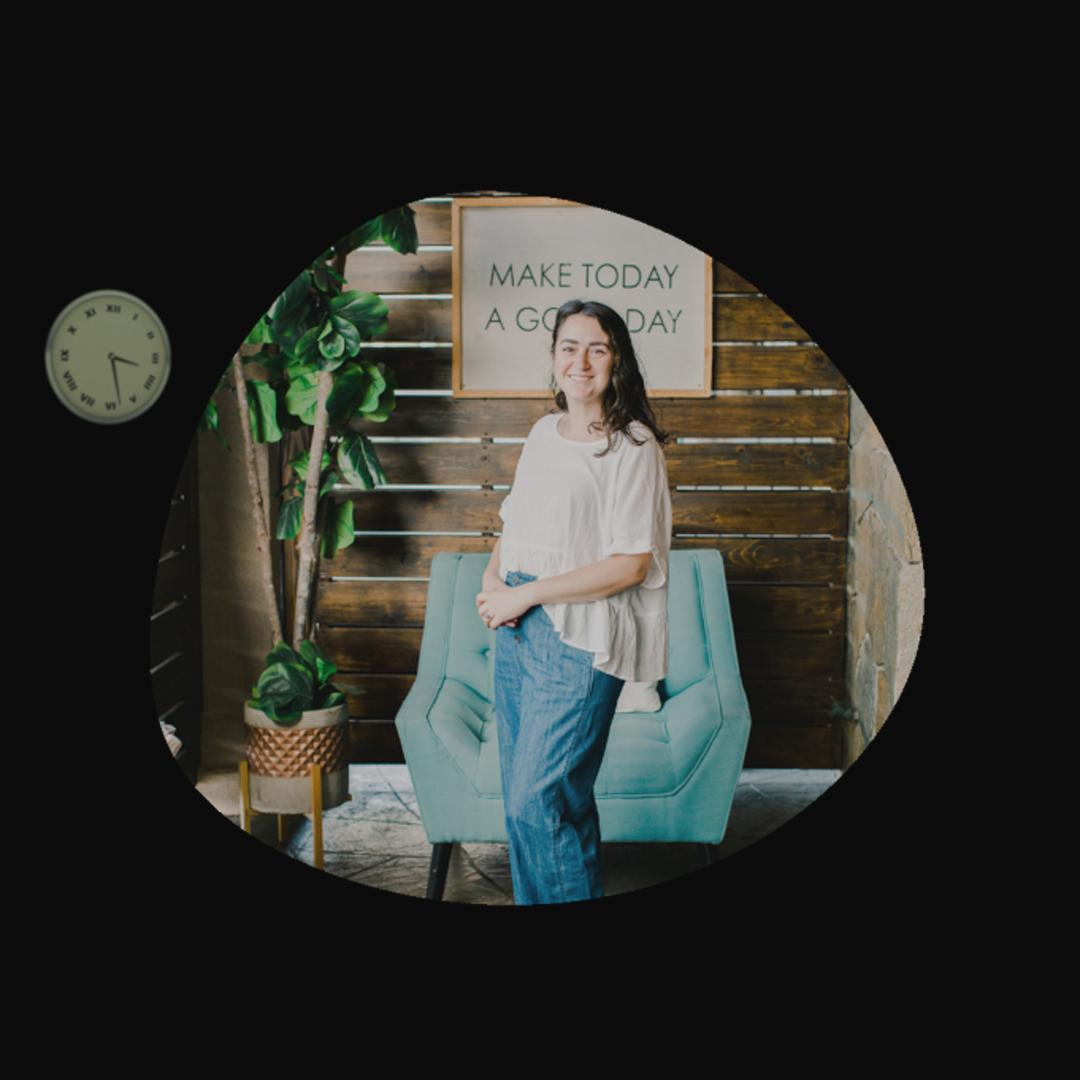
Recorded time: **3:28**
